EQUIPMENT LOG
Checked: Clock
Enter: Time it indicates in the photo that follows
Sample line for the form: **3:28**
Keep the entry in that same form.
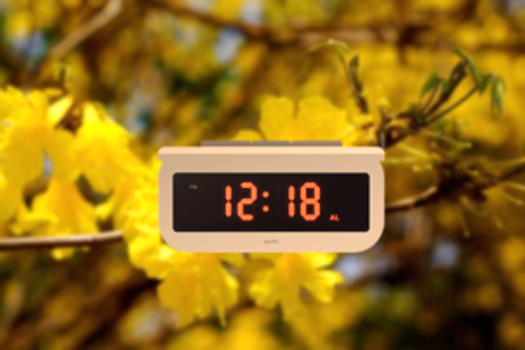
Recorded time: **12:18**
